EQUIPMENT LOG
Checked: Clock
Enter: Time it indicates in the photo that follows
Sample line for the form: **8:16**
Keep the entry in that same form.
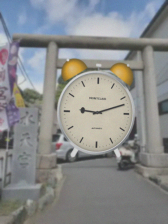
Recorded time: **9:12**
